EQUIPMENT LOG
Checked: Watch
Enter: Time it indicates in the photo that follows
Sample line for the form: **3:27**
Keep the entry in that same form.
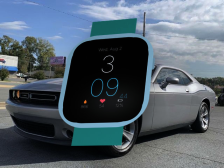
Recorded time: **3:09**
